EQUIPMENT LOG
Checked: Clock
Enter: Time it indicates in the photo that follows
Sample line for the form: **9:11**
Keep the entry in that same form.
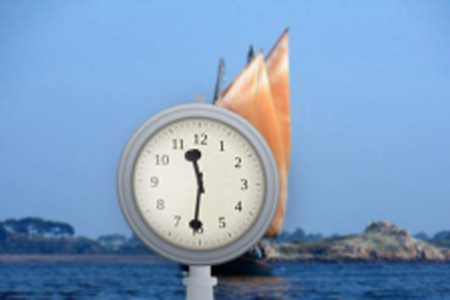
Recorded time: **11:31**
